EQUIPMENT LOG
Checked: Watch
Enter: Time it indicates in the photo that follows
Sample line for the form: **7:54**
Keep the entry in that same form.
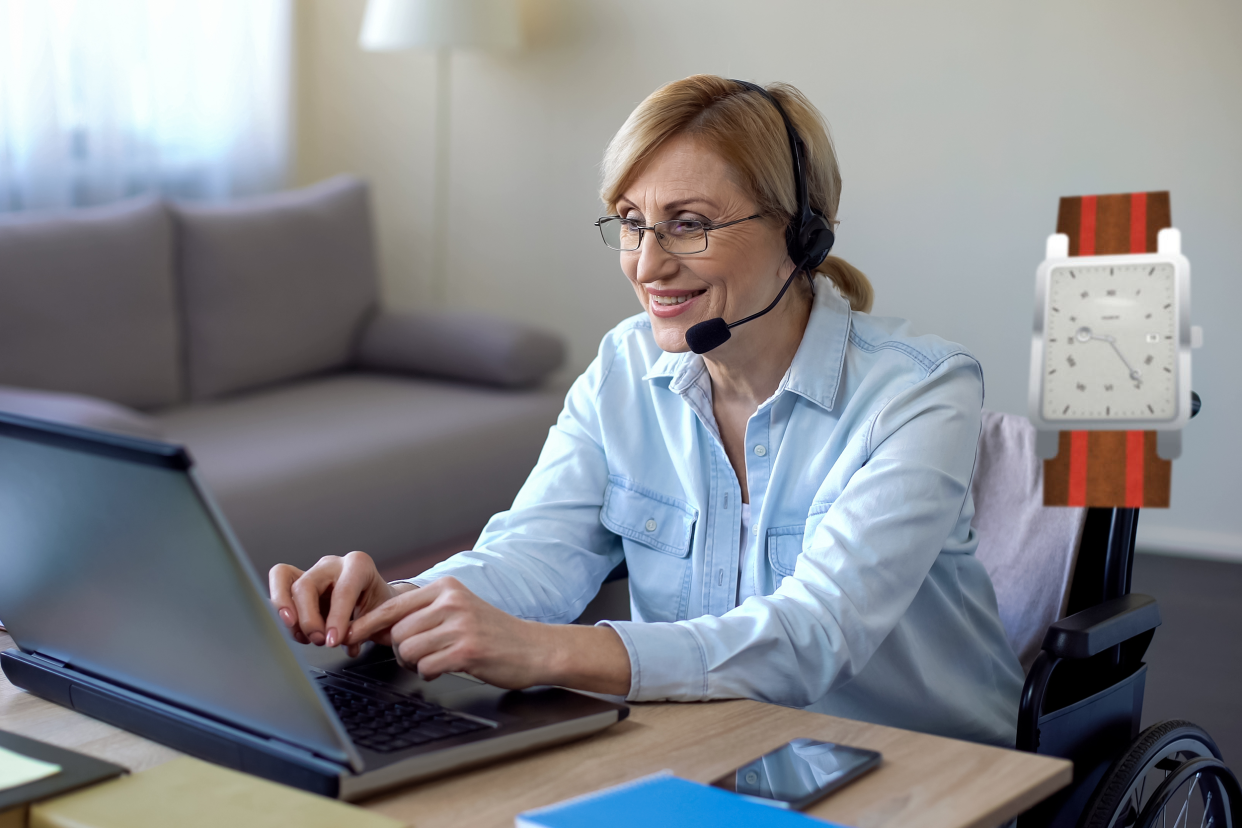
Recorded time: **9:24**
